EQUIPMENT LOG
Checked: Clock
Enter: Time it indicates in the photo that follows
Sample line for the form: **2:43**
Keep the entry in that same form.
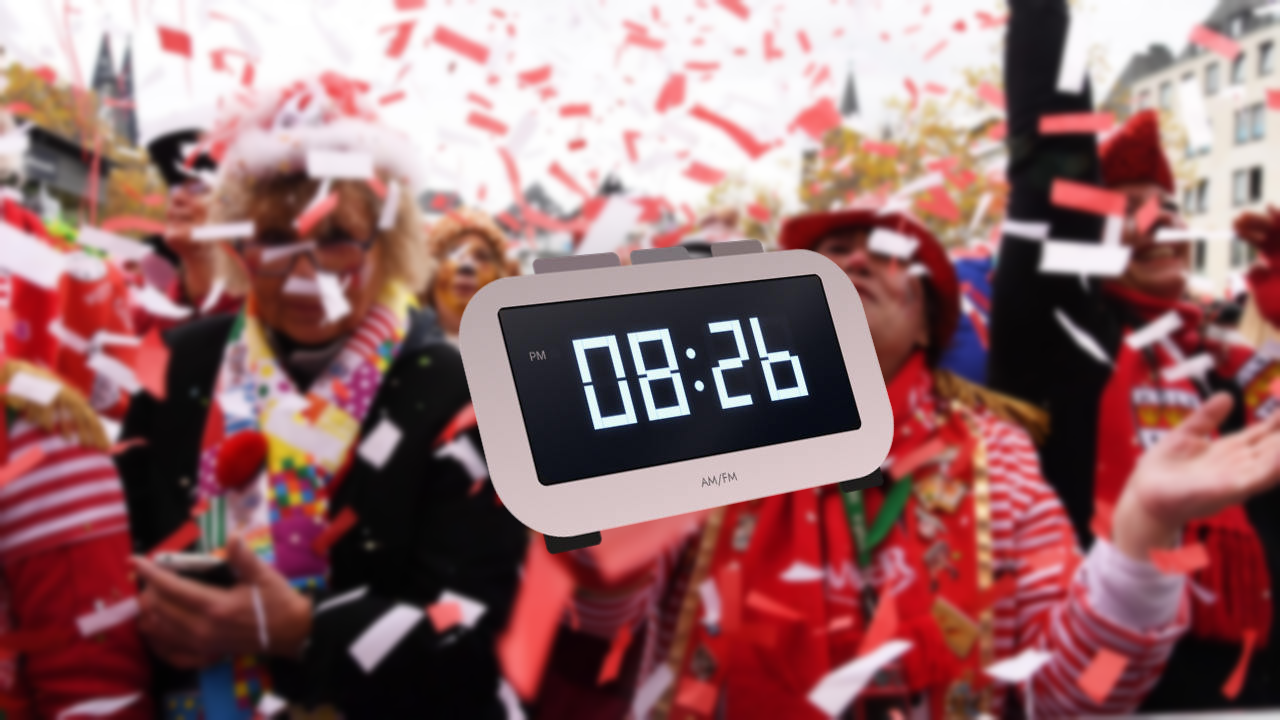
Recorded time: **8:26**
